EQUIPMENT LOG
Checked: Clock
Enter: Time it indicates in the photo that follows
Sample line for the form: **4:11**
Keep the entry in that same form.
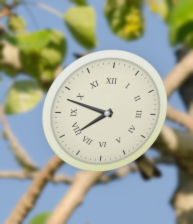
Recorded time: **7:48**
